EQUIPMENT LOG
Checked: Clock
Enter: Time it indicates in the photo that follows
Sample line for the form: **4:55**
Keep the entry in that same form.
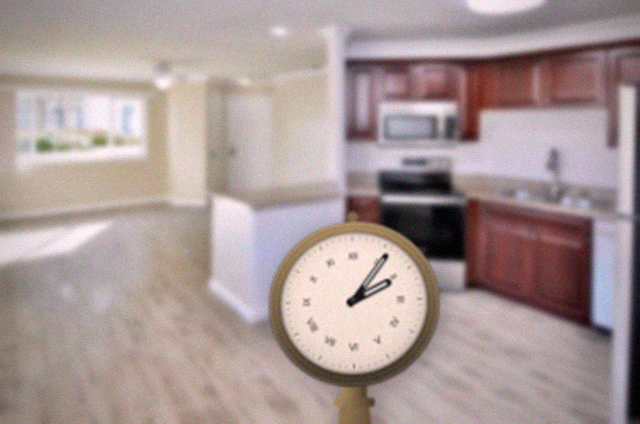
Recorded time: **2:06**
